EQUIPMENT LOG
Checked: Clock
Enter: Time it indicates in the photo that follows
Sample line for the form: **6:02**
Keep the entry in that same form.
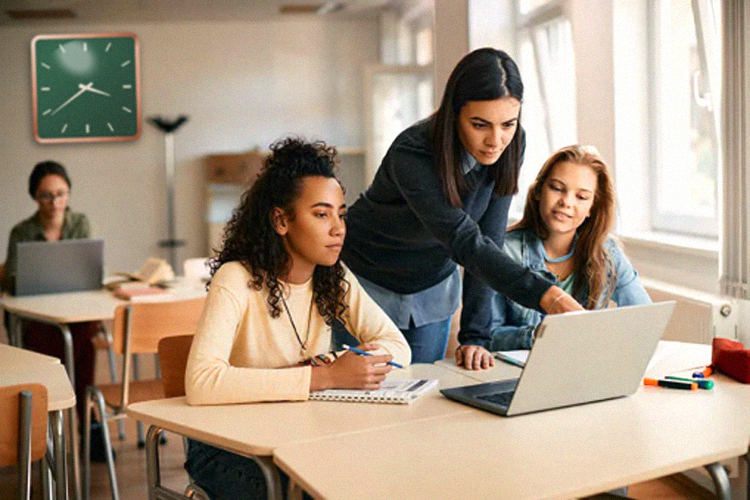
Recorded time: **3:39**
